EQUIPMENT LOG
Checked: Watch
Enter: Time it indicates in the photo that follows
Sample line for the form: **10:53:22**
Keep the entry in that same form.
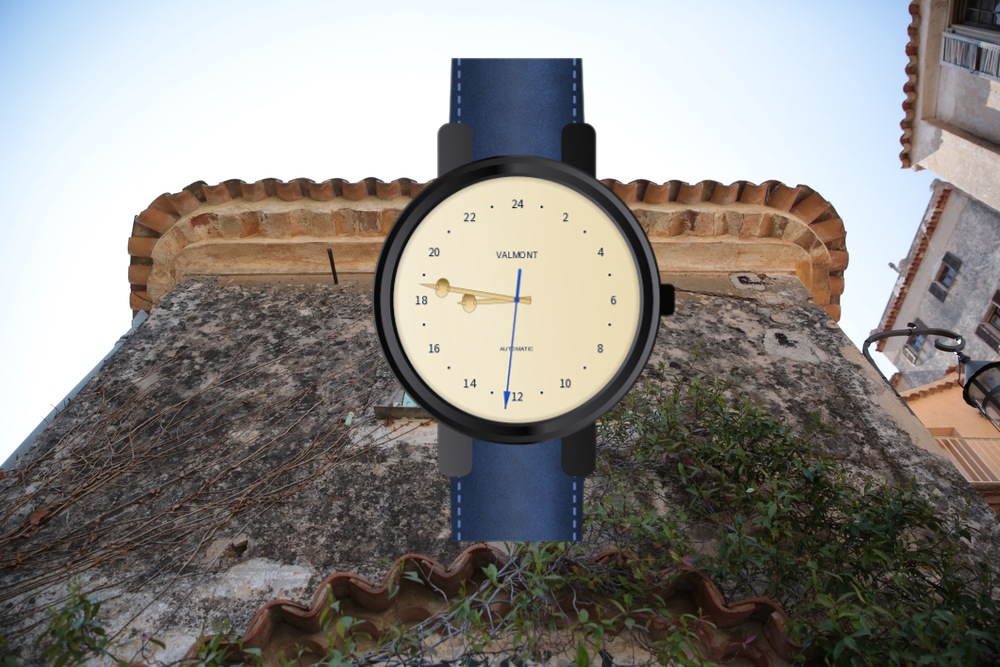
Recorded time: **17:46:31**
